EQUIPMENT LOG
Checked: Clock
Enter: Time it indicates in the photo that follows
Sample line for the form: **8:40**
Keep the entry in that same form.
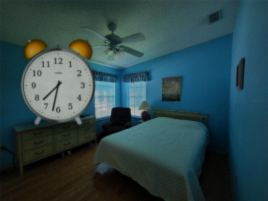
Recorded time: **7:32**
